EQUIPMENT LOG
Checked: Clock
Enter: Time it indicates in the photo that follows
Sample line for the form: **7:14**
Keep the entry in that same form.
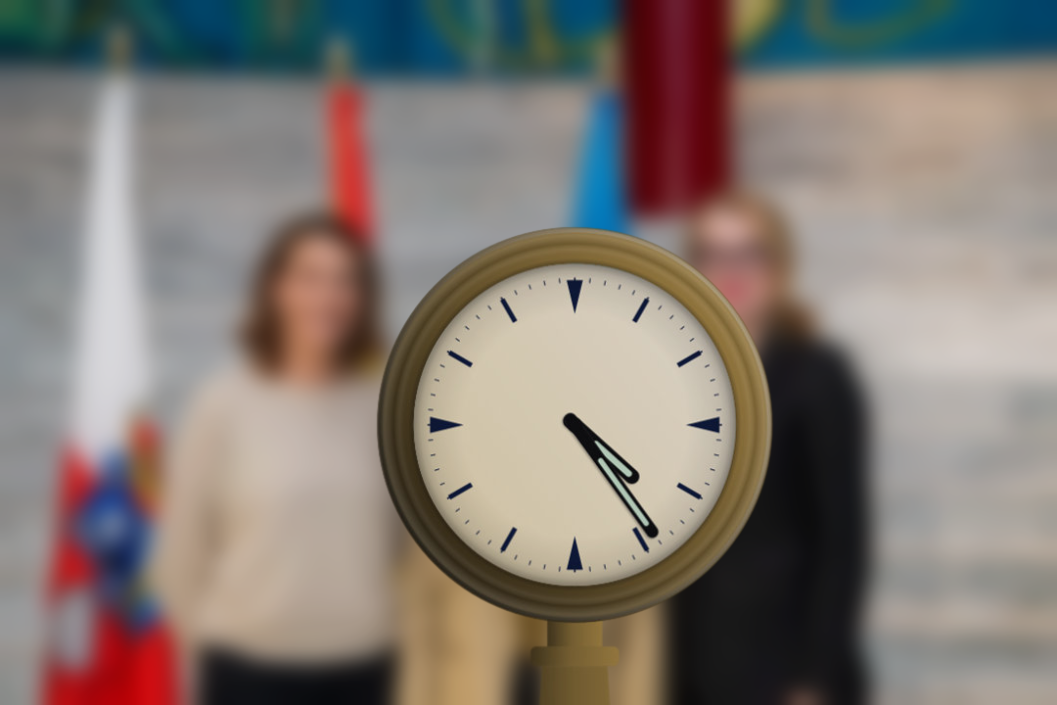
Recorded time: **4:24**
